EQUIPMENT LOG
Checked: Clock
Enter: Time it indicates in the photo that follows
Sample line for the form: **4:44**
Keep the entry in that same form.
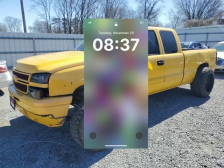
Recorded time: **8:37**
